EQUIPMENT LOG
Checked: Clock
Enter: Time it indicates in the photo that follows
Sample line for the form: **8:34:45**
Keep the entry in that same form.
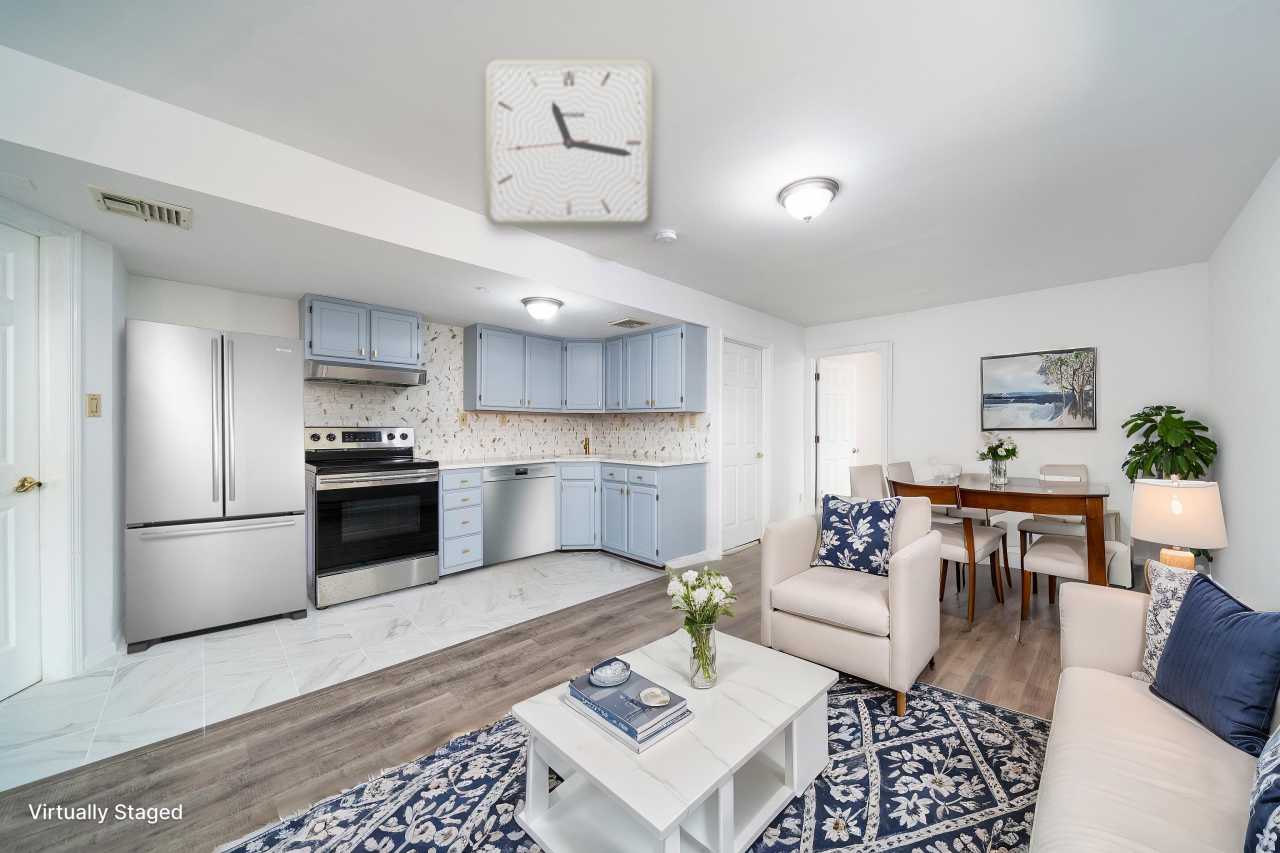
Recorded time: **11:16:44**
